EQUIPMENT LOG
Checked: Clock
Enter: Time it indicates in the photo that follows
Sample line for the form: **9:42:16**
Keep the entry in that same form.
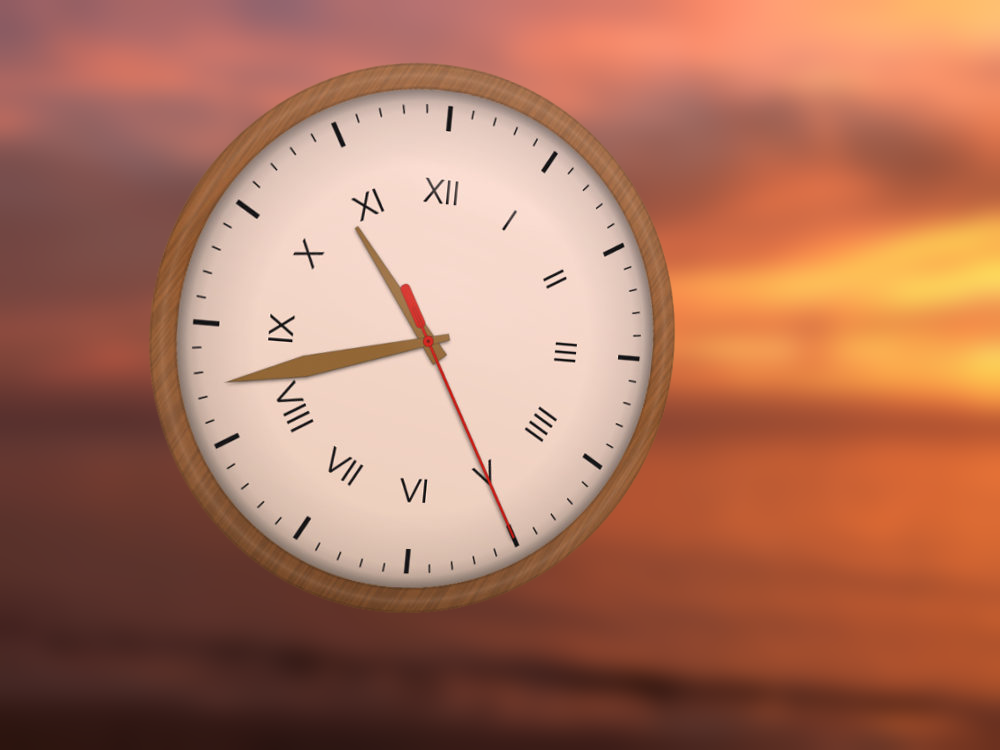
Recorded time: **10:42:25**
